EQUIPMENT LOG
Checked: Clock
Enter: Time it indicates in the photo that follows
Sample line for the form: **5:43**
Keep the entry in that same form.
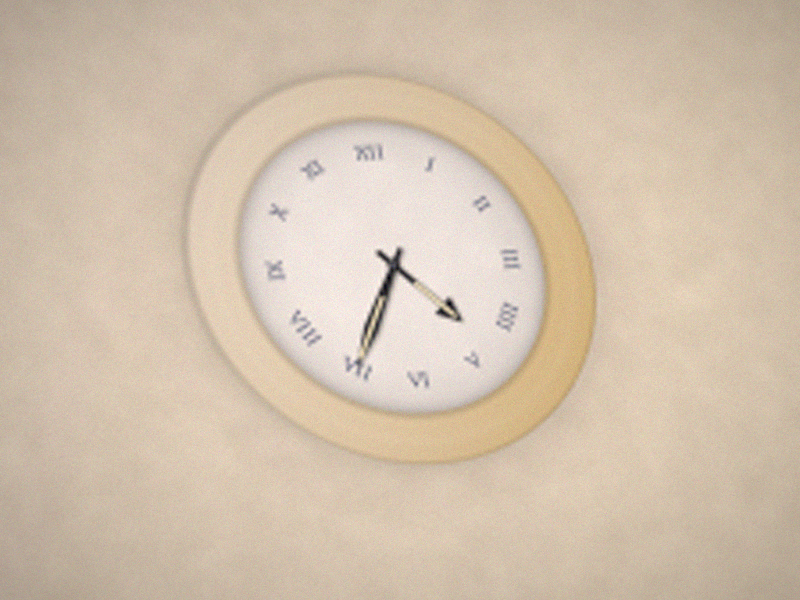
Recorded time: **4:35**
